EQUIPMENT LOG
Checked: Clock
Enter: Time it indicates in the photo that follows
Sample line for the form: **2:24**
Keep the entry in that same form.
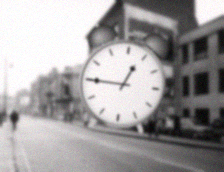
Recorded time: **12:45**
